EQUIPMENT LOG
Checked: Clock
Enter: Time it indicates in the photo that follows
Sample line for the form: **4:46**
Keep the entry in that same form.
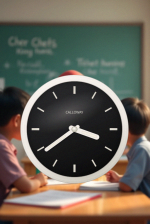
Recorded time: **3:39**
